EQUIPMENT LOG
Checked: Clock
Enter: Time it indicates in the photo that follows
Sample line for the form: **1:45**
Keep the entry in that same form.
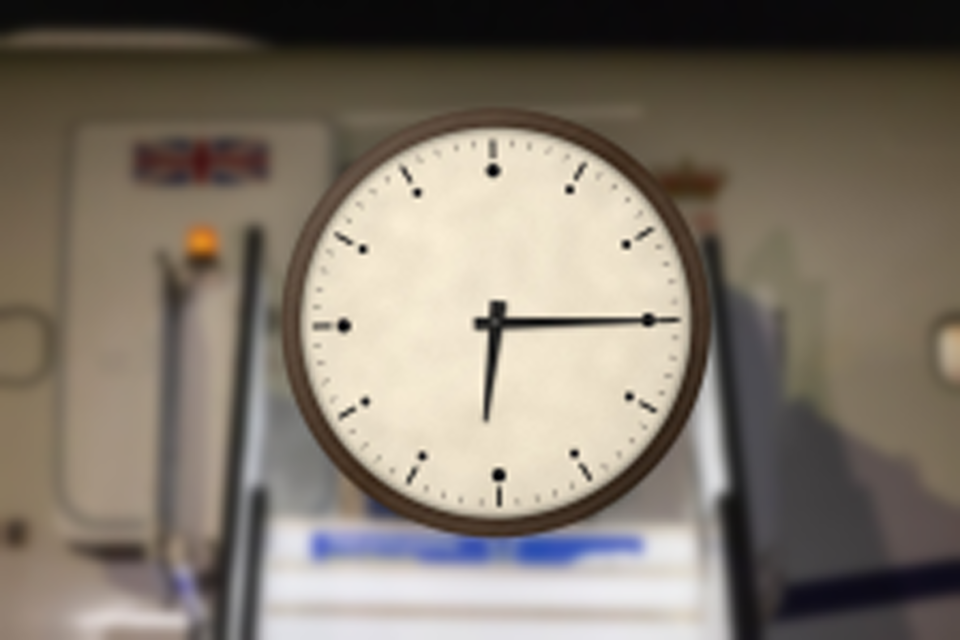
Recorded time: **6:15**
